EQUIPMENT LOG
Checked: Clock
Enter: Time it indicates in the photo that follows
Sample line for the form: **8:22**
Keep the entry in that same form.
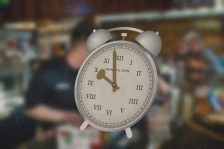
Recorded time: **9:58**
